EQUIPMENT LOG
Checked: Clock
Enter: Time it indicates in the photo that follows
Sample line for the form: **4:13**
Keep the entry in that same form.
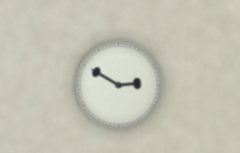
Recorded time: **2:50**
